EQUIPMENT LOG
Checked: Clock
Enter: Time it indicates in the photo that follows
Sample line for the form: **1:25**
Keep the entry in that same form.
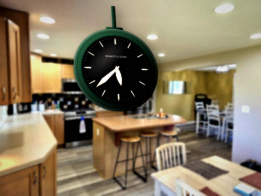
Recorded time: **5:38**
